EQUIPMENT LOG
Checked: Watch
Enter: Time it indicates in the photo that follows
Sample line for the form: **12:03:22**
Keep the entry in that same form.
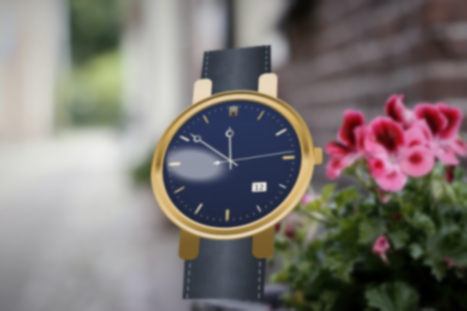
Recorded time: **11:51:14**
